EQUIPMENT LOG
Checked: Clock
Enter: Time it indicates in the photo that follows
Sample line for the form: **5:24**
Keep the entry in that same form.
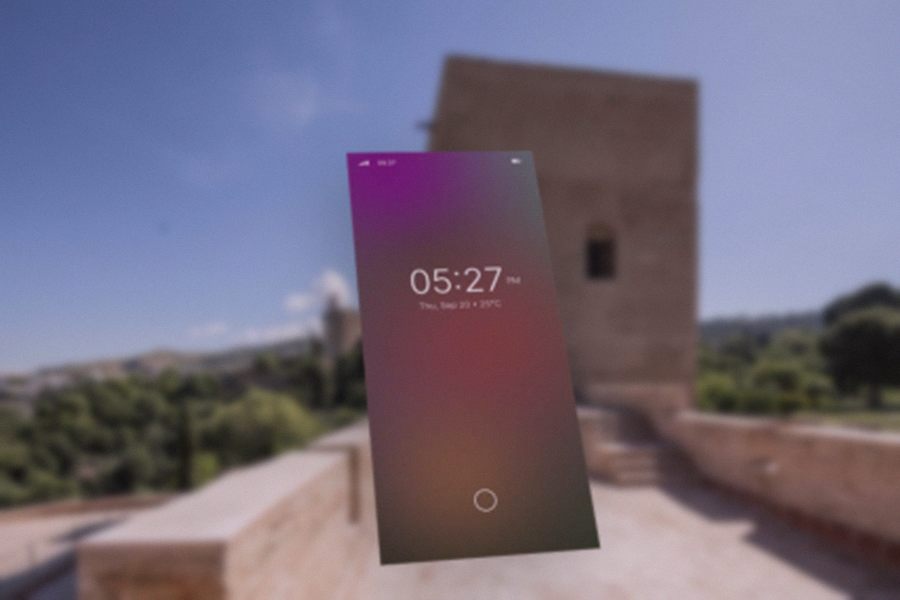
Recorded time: **5:27**
